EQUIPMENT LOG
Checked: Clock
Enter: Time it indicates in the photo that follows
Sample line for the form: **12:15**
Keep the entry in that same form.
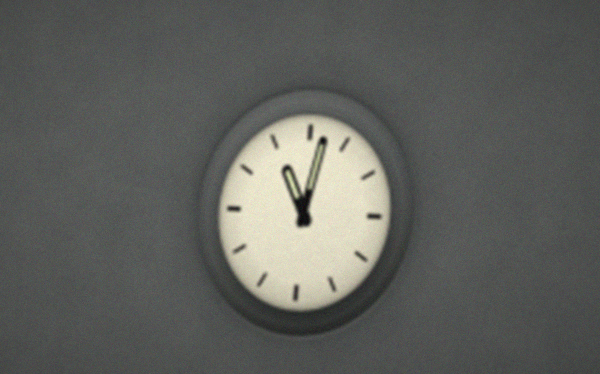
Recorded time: **11:02**
